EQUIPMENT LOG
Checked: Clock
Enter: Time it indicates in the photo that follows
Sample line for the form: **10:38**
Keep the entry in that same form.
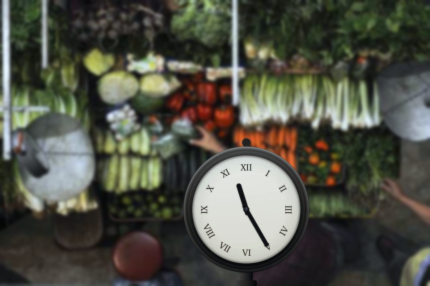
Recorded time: **11:25**
